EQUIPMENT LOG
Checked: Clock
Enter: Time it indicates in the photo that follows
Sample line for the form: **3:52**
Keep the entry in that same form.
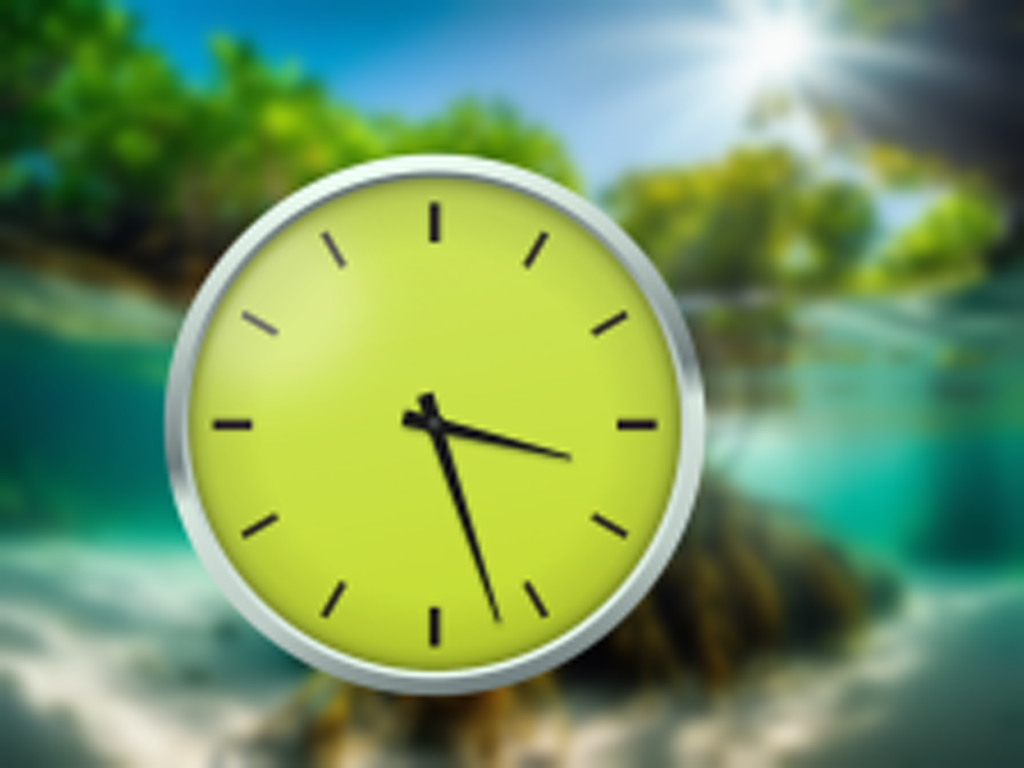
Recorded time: **3:27**
